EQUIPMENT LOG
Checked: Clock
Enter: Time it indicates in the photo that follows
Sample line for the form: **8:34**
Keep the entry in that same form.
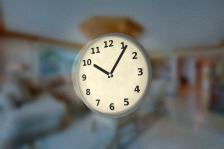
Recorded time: **10:06**
